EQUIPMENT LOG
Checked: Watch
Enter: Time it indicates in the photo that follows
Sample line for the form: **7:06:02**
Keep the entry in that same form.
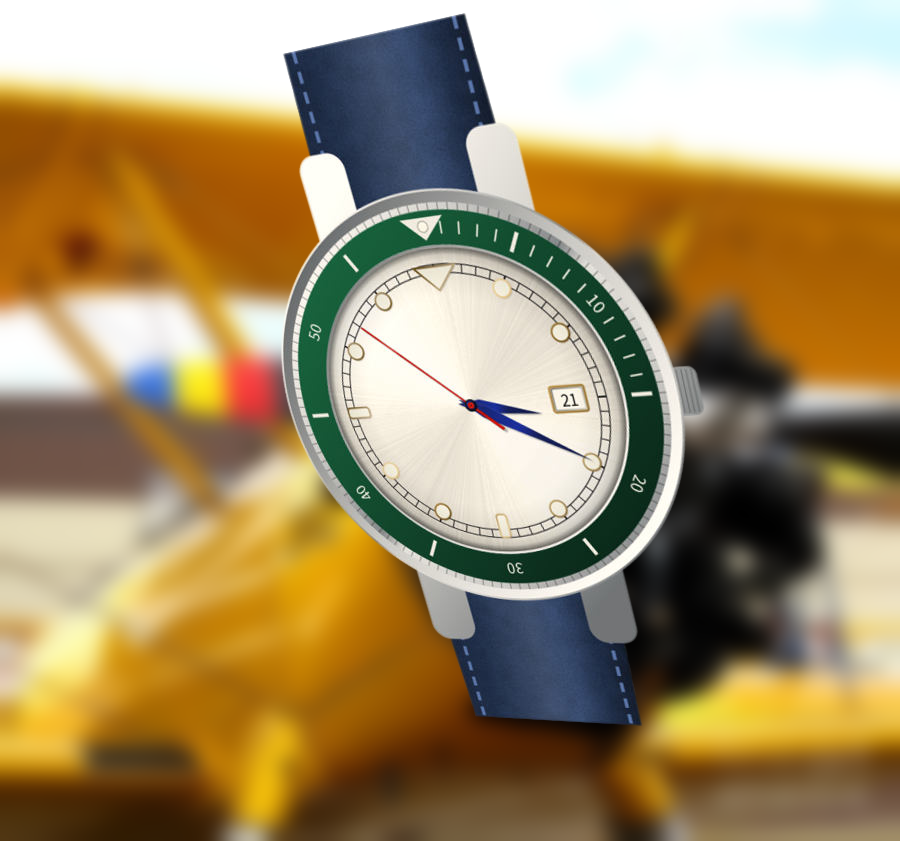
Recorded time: **3:19:52**
